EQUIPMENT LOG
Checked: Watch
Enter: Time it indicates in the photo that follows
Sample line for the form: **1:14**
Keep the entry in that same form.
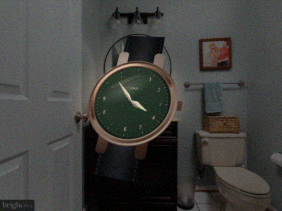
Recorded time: **3:53**
